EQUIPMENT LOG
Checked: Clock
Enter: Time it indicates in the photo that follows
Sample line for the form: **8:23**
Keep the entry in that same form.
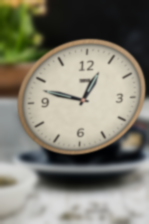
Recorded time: **12:48**
